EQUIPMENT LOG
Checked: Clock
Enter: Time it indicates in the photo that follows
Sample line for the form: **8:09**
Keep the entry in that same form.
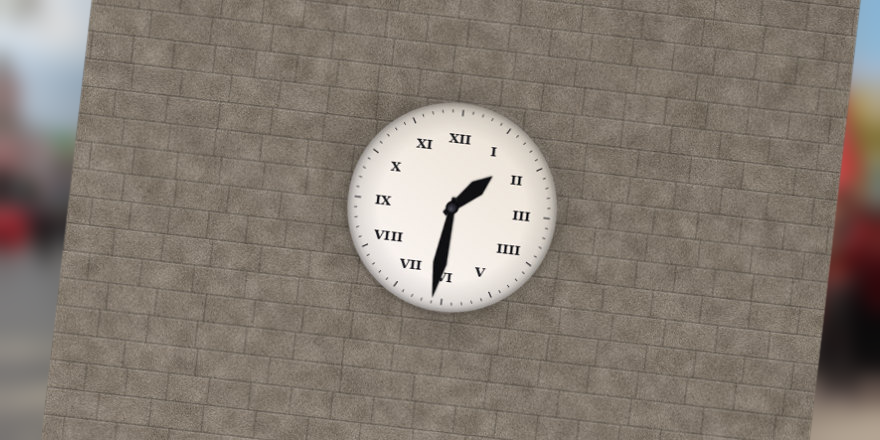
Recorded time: **1:31**
